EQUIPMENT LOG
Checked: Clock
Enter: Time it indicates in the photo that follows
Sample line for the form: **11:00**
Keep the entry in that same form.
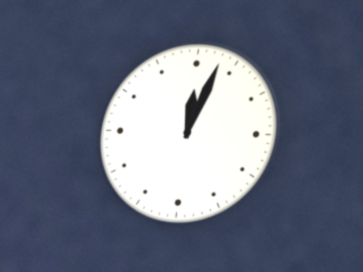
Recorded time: **12:03**
